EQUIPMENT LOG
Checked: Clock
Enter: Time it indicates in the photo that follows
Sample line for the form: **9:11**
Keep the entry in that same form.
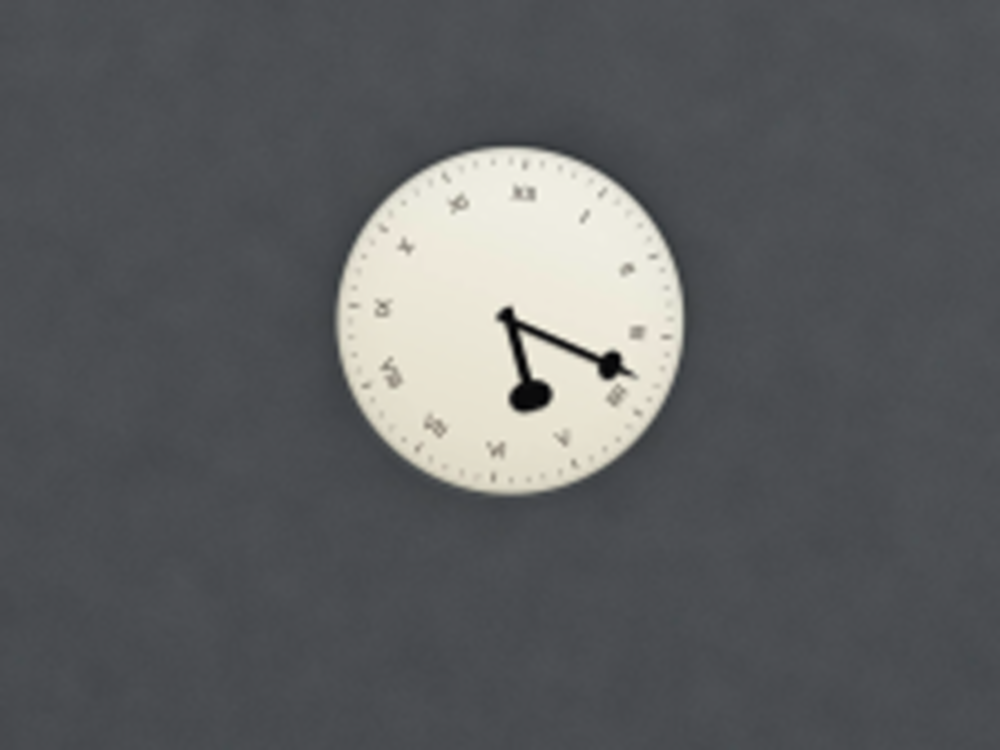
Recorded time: **5:18**
